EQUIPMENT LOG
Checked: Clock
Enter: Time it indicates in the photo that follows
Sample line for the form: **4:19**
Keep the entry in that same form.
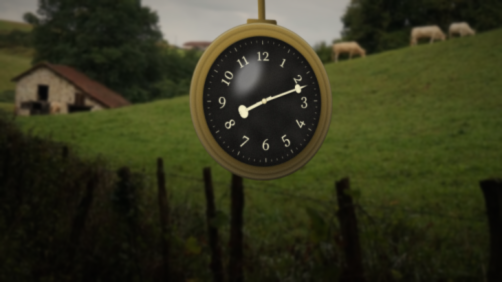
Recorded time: **8:12**
